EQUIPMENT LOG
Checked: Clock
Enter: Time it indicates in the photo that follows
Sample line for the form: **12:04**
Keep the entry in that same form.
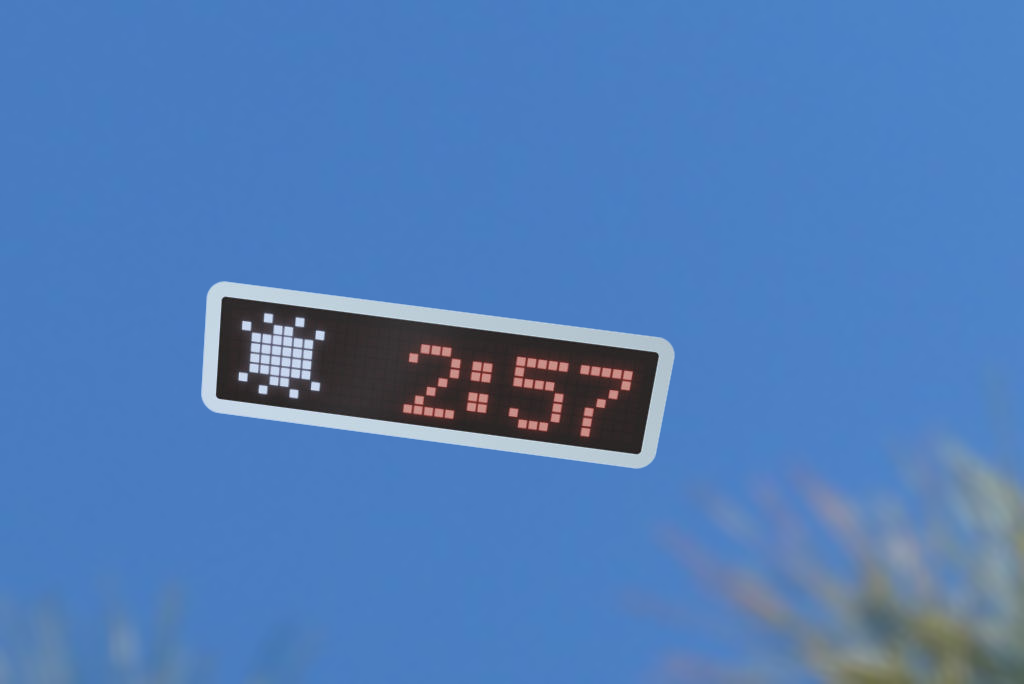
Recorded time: **2:57**
